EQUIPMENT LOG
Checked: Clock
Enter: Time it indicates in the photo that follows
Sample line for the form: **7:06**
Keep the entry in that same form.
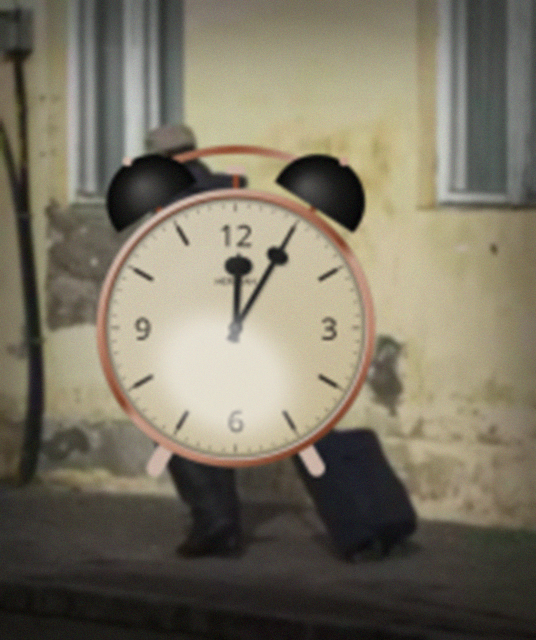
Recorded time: **12:05**
